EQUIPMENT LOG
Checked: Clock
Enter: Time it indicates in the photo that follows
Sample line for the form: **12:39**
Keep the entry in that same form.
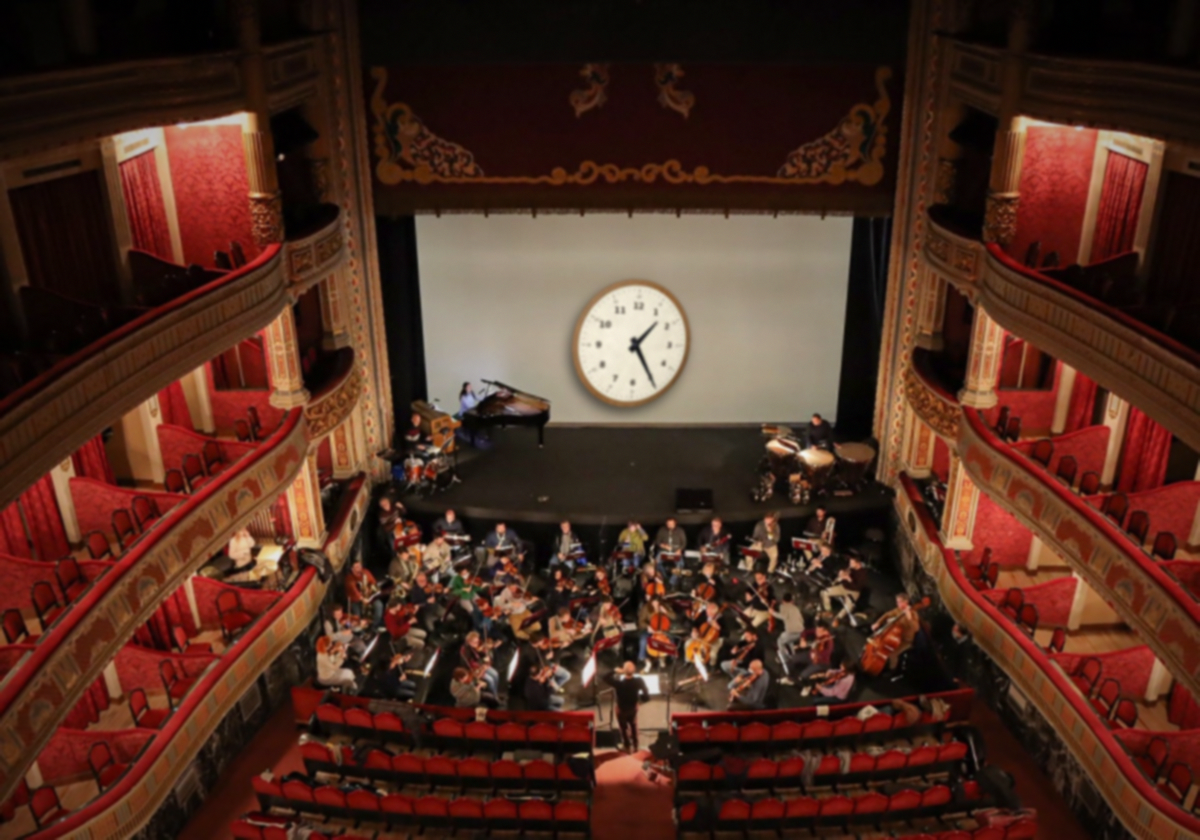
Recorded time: **1:25**
